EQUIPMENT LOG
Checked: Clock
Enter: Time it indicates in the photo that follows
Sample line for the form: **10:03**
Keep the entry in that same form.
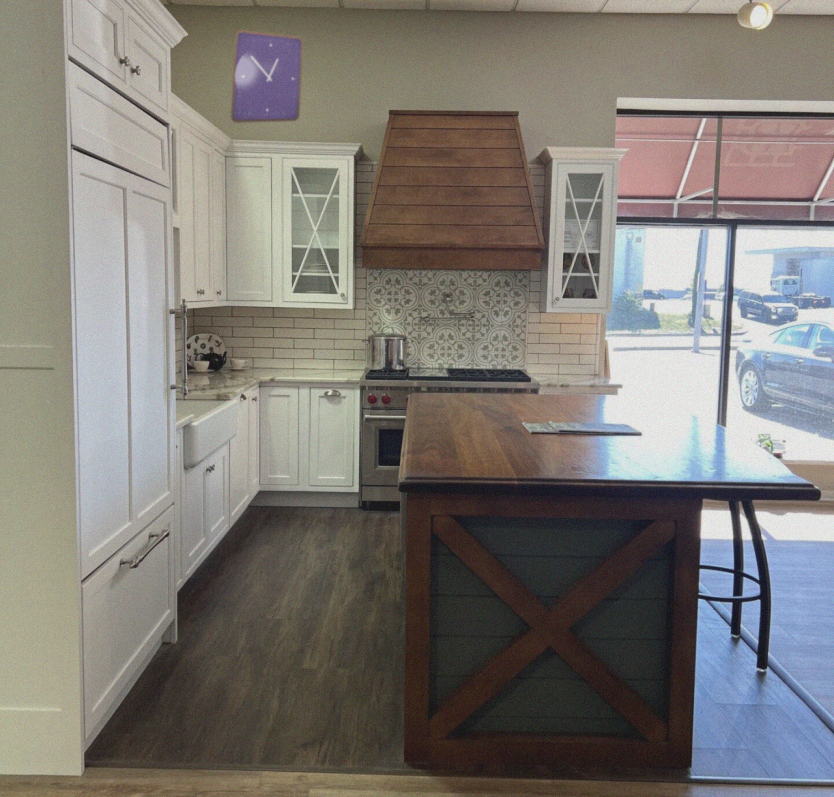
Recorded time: **12:52**
